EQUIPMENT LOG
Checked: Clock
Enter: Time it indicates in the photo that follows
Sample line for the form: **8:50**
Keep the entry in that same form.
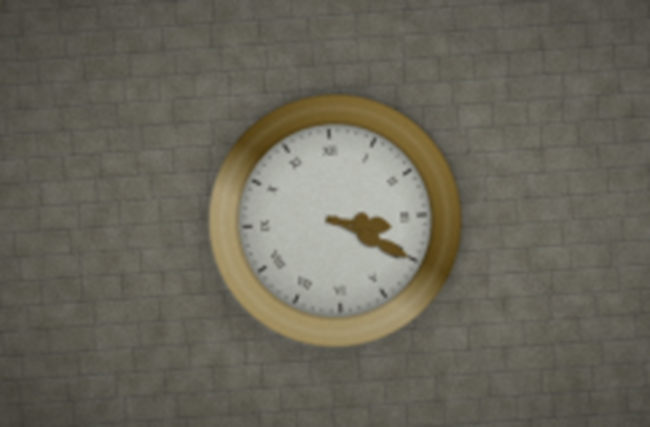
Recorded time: **3:20**
